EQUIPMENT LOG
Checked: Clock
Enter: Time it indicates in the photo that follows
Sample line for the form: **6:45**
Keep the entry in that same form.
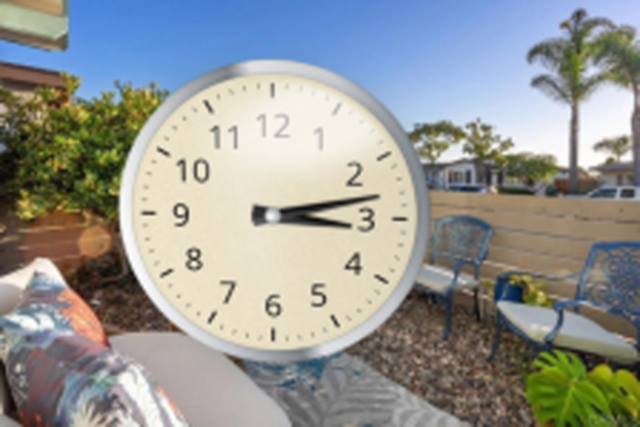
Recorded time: **3:13**
